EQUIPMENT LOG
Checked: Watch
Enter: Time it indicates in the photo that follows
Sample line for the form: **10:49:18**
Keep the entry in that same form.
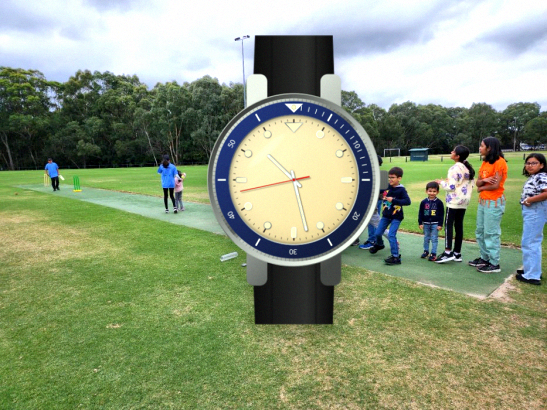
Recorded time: **10:27:43**
